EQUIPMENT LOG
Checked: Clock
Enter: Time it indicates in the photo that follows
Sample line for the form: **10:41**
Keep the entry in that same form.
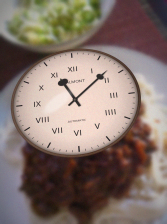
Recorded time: **11:08**
